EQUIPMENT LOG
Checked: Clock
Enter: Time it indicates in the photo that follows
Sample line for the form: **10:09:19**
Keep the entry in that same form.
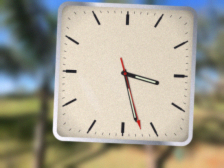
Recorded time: **3:27:27**
